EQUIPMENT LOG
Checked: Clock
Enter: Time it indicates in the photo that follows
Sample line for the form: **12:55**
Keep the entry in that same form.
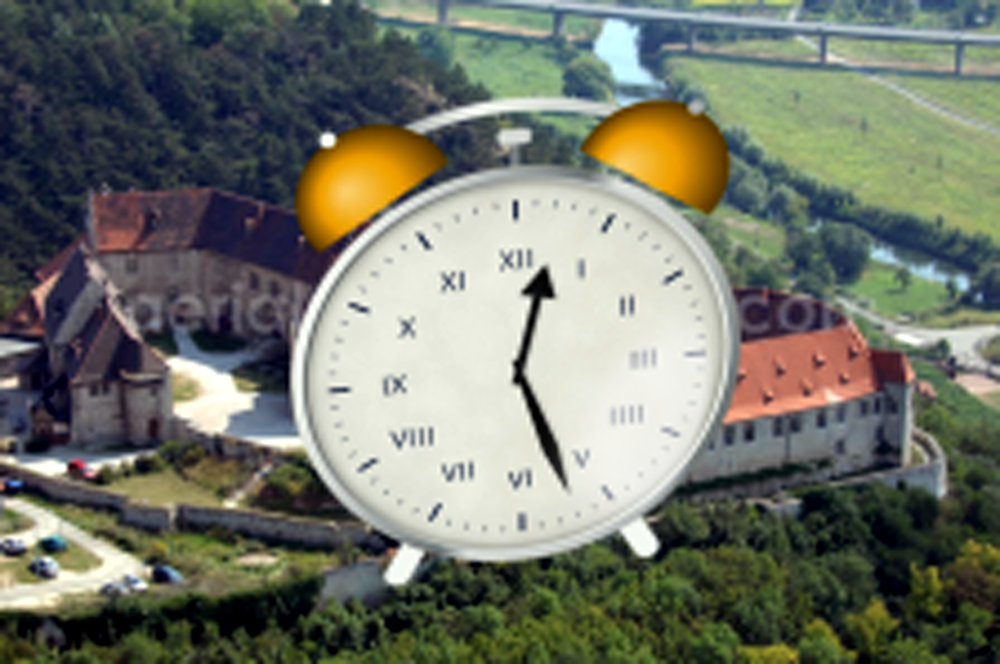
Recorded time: **12:27**
